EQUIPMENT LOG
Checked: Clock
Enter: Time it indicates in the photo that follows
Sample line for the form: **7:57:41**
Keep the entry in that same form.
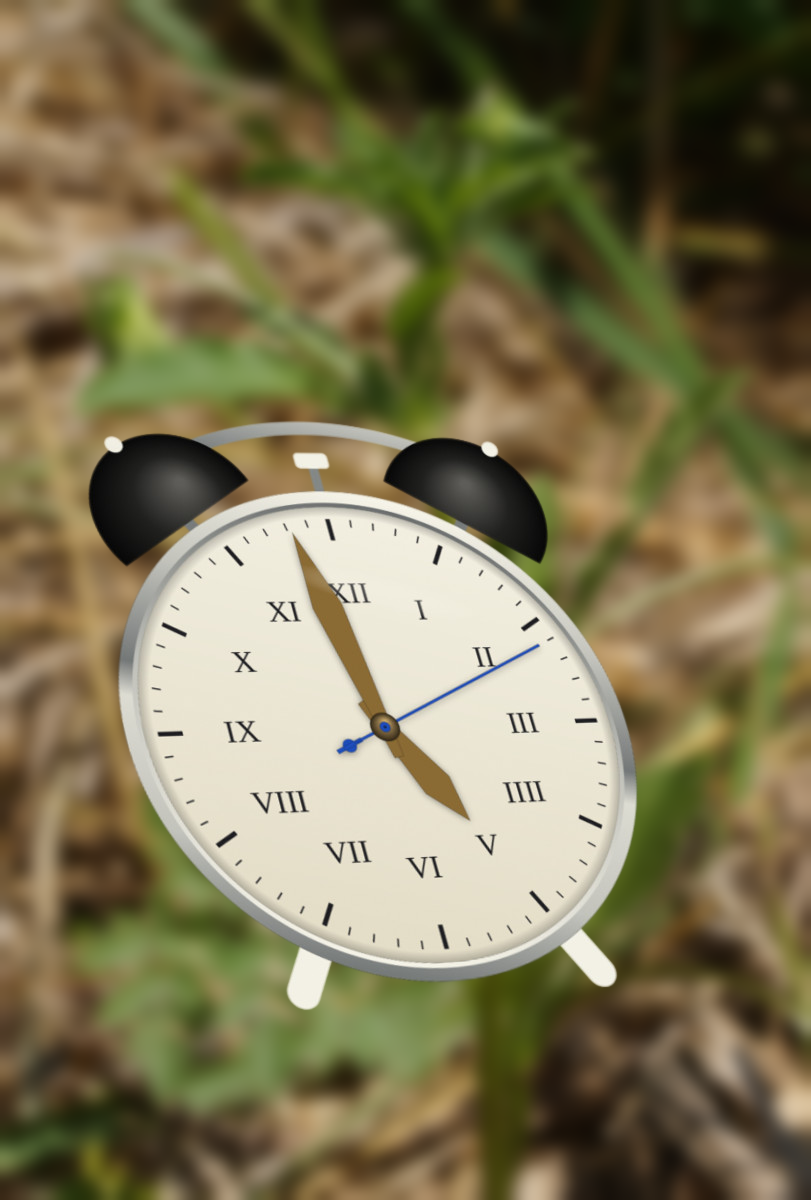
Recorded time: **4:58:11**
